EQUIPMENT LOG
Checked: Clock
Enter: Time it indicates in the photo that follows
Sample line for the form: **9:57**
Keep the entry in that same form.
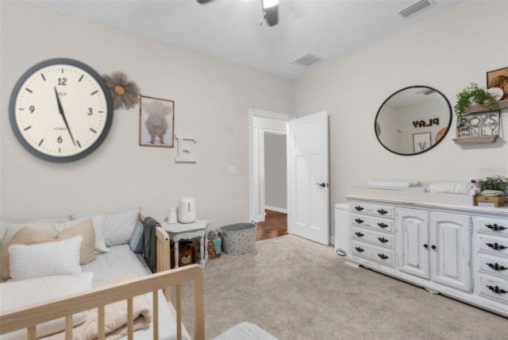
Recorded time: **11:26**
